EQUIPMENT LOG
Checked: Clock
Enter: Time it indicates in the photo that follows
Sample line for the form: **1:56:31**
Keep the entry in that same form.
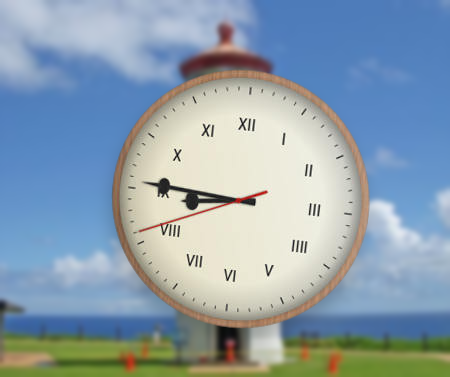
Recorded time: **8:45:41**
